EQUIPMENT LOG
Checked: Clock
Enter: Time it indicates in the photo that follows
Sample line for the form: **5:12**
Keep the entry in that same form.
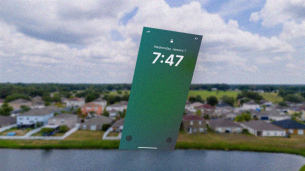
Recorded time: **7:47**
